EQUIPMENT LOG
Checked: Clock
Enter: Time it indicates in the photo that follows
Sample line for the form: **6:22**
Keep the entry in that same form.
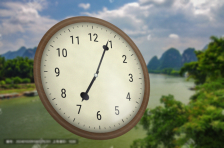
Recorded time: **7:04**
